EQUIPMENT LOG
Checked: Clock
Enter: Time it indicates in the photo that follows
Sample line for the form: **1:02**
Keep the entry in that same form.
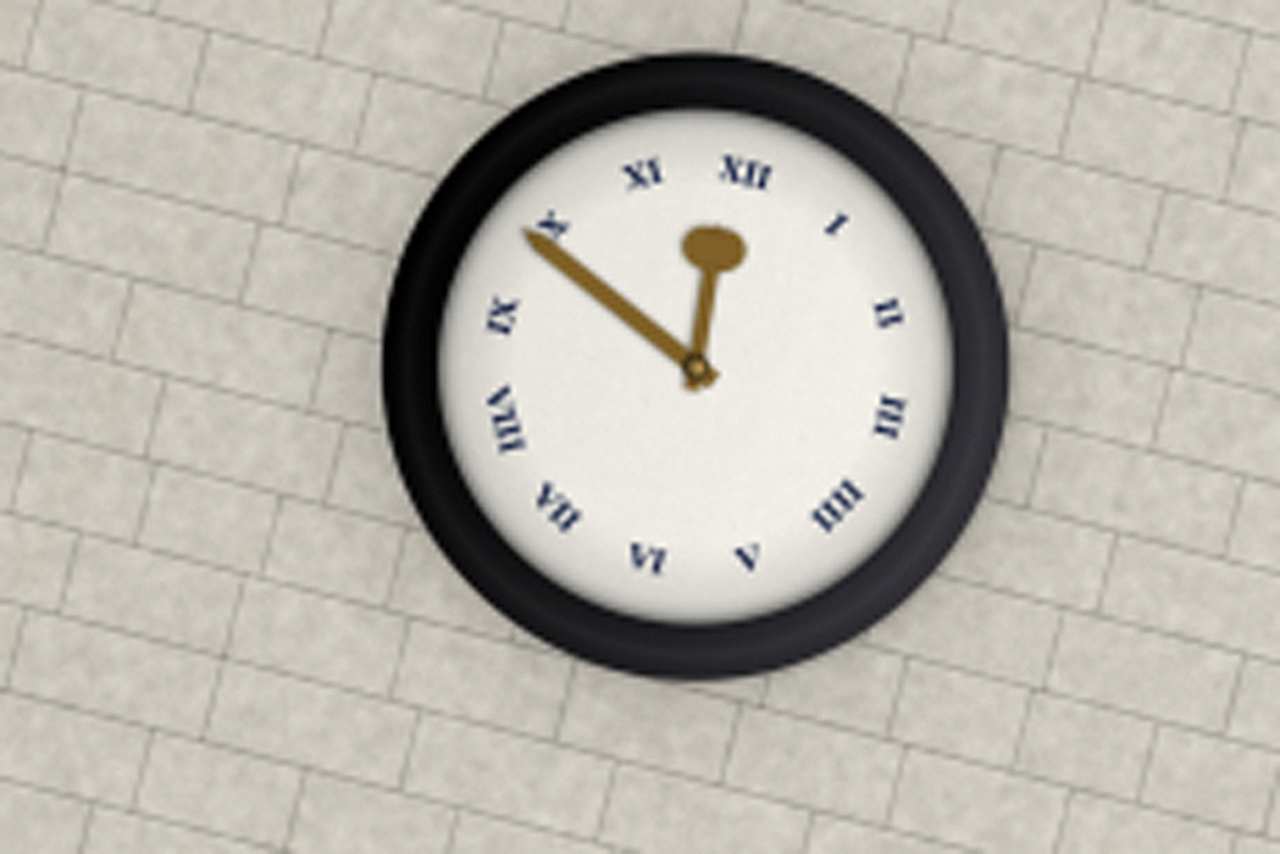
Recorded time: **11:49**
